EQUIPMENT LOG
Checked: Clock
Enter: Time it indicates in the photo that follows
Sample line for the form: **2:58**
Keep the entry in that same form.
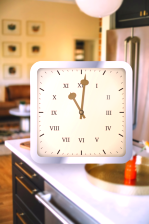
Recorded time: **11:01**
